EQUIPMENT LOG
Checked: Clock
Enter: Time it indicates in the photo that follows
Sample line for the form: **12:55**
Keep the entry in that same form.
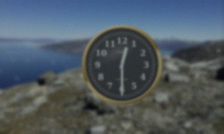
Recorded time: **12:30**
